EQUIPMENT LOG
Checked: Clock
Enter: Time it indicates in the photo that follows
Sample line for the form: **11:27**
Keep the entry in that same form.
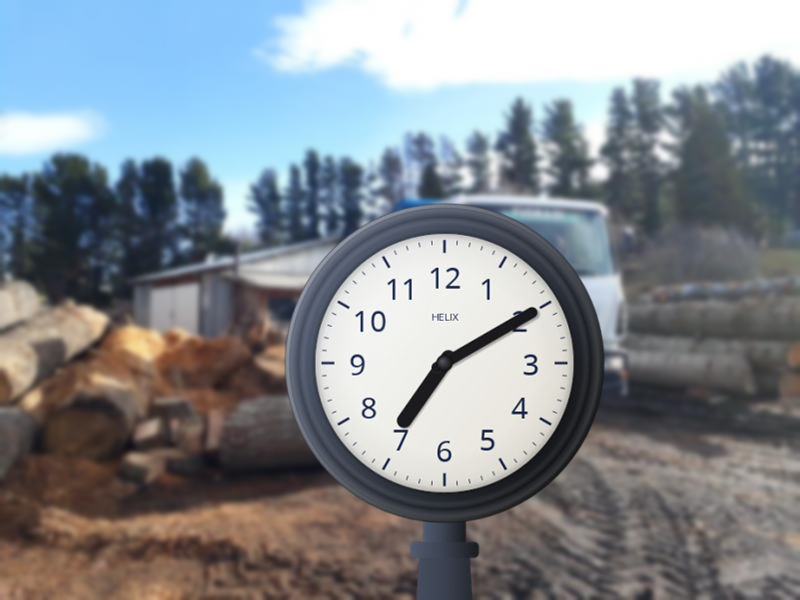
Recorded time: **7:10**
